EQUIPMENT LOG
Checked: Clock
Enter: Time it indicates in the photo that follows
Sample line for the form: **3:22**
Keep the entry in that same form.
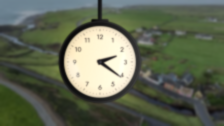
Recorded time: **2:21**
